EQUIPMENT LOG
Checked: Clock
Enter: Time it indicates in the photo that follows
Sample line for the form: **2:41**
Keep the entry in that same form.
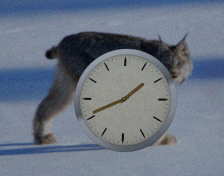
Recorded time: **1:41**
